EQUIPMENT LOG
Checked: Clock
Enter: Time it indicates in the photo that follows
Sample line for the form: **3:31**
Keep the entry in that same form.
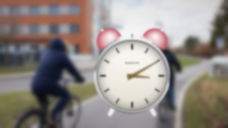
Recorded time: **3:10**
